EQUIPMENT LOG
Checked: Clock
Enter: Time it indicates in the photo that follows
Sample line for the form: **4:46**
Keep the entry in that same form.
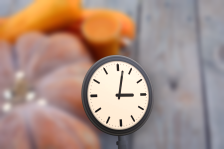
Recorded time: **3:02**
